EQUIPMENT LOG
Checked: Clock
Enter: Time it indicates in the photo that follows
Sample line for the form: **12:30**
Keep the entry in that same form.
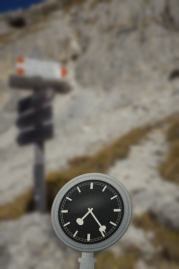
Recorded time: **7:24**
